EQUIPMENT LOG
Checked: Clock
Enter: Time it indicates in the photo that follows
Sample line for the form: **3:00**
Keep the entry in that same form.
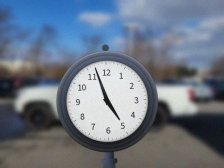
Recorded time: **4:57**
